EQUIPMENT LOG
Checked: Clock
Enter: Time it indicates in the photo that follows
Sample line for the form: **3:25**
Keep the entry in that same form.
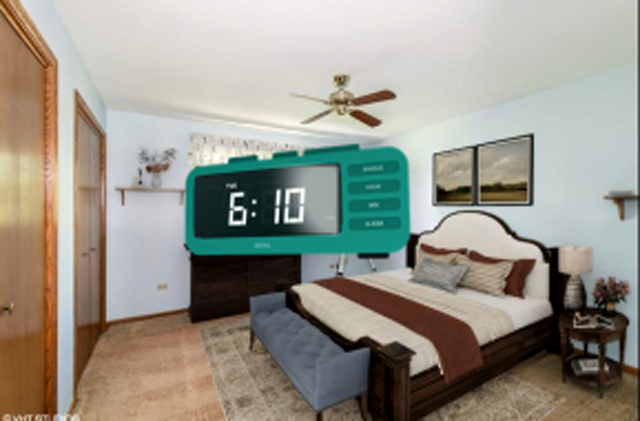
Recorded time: **6:10**
